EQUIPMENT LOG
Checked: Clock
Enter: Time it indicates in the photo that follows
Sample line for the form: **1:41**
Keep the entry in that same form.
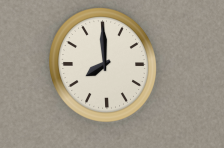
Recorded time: **8:00**
